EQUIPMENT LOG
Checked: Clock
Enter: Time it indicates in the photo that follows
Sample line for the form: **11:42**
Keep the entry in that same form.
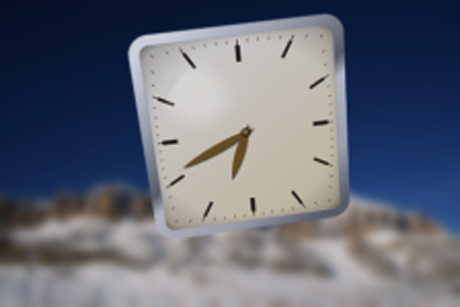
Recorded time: **6:41**
